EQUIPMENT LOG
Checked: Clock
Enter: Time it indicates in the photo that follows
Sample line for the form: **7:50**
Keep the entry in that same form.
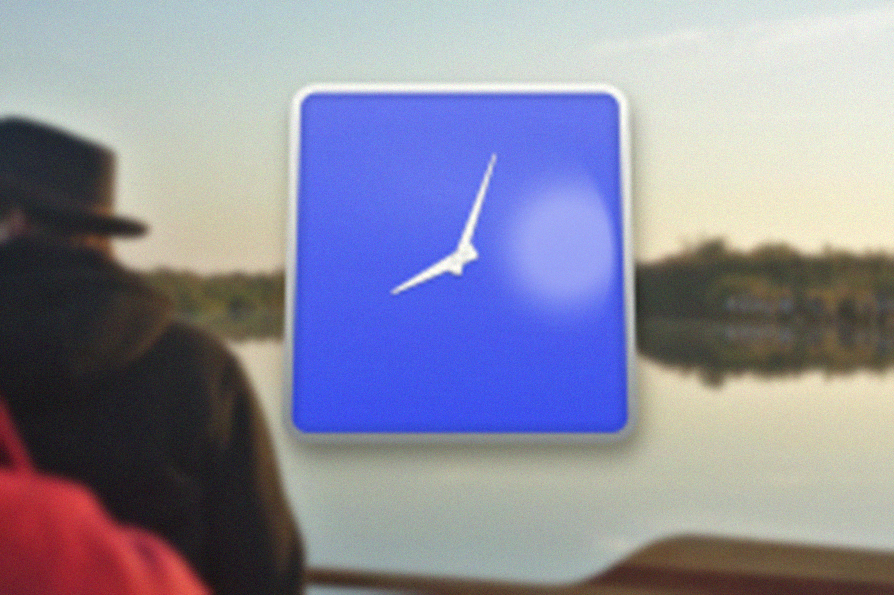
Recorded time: **8:03**
